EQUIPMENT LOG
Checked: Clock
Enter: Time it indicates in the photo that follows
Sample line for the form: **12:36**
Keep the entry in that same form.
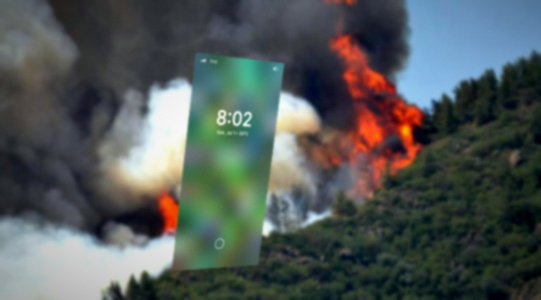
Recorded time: **8:02**
